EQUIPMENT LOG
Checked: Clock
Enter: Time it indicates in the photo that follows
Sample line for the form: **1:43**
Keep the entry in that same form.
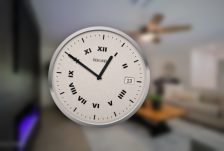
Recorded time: **12:50**
